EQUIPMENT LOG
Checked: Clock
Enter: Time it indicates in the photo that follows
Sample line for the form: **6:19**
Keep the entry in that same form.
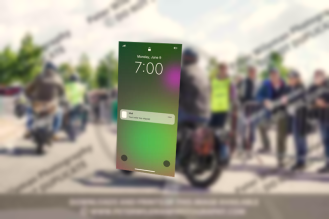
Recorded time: **7:00**
